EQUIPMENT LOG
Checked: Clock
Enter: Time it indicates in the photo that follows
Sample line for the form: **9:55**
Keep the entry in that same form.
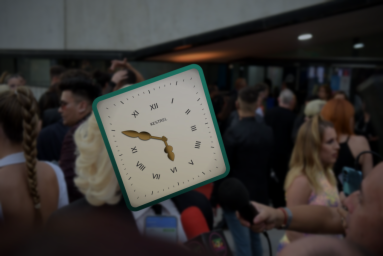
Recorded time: **5:50**
